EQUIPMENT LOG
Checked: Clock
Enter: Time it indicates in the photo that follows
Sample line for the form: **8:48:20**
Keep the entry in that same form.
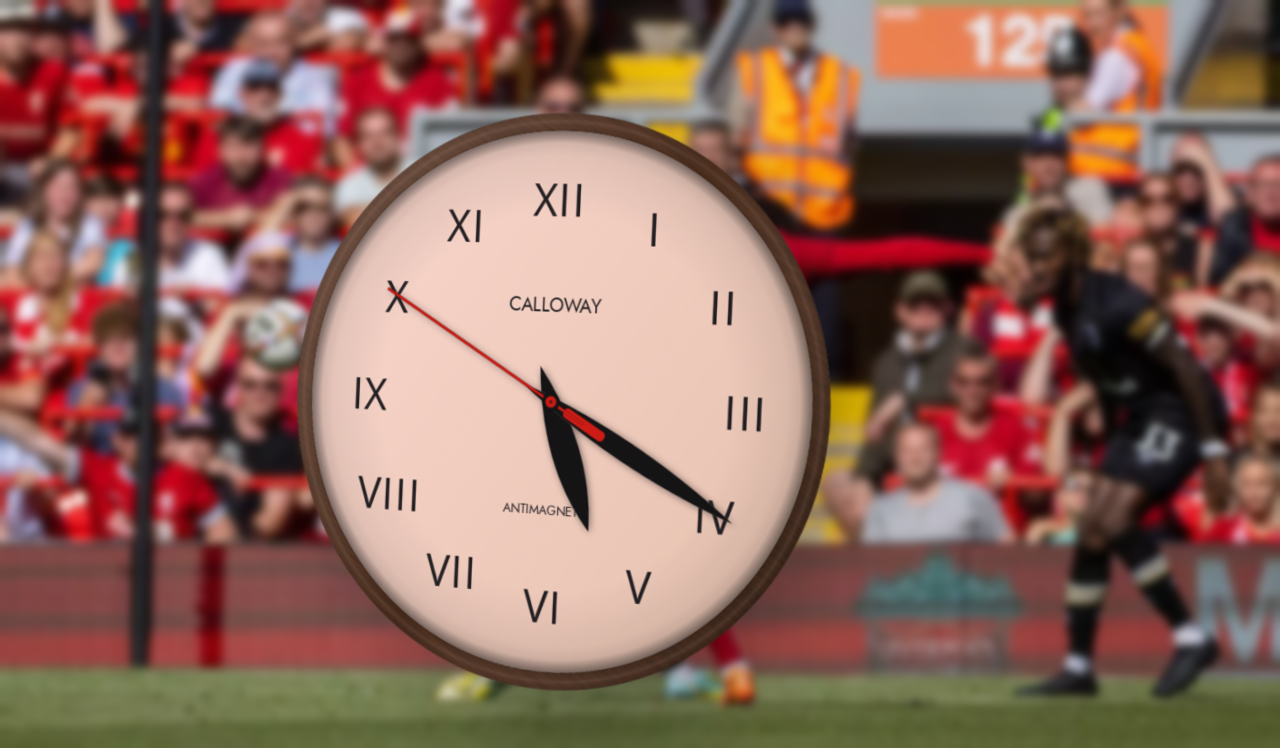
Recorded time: **5:19:50**
